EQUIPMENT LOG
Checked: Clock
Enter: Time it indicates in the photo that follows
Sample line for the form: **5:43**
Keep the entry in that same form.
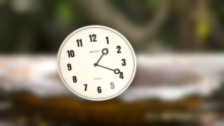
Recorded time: **1:19**
